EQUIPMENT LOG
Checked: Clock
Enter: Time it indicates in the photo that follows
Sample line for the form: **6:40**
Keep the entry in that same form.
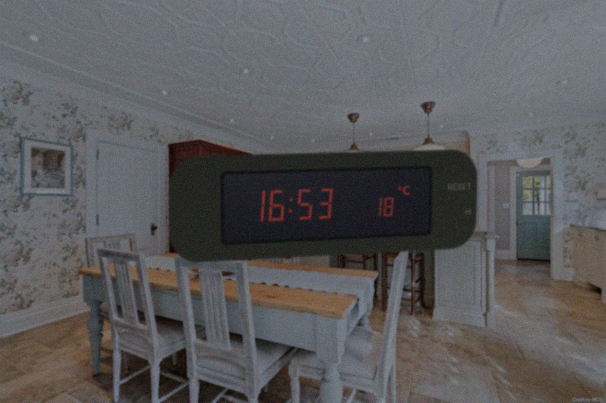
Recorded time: **16:53**
